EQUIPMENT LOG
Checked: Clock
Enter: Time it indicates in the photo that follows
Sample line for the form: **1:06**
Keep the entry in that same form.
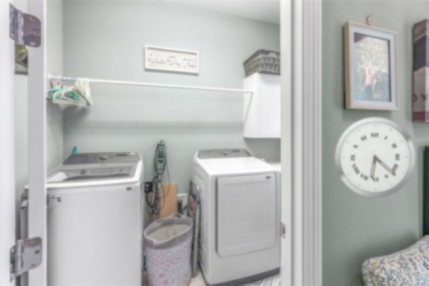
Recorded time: **6:22**
